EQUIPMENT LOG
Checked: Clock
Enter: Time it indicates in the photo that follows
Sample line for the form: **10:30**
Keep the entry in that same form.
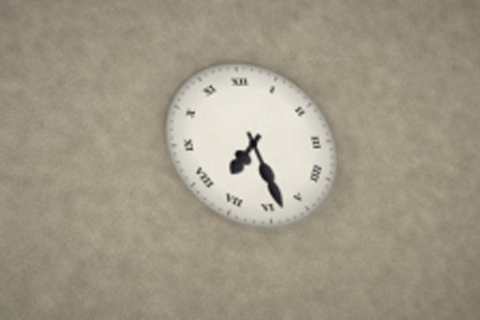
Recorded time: **7:28**
